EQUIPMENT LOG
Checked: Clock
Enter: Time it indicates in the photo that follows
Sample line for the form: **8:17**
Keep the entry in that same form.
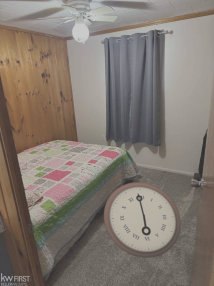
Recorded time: **5:59**
